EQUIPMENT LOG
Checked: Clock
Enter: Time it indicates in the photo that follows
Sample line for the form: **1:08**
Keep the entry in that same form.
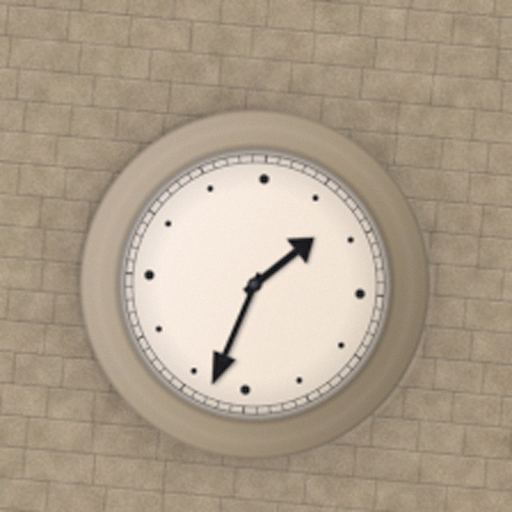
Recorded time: **1:33**
